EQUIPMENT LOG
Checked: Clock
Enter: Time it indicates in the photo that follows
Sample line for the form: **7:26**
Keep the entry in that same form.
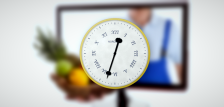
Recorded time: **12:33**
